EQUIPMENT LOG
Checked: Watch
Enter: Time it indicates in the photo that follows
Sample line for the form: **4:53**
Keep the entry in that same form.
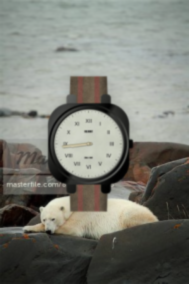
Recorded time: **8:44**
